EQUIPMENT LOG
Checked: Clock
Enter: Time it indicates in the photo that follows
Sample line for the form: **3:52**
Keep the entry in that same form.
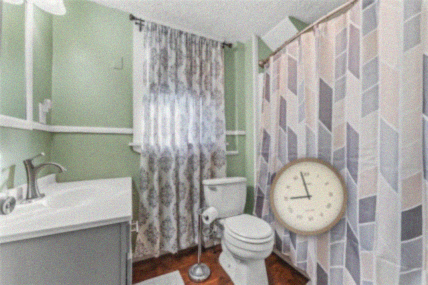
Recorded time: **8:58**
